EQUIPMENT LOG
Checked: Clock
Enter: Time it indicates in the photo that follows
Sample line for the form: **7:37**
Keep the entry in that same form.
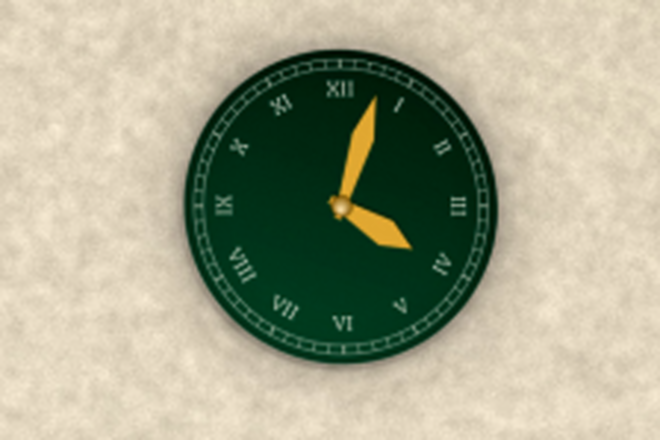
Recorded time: **4:03**
